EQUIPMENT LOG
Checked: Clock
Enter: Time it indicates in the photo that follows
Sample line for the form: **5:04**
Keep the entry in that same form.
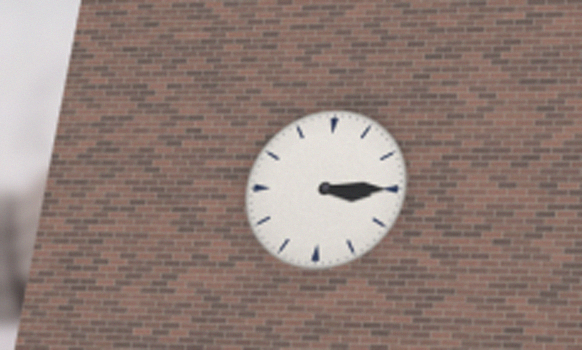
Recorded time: **3:15**
